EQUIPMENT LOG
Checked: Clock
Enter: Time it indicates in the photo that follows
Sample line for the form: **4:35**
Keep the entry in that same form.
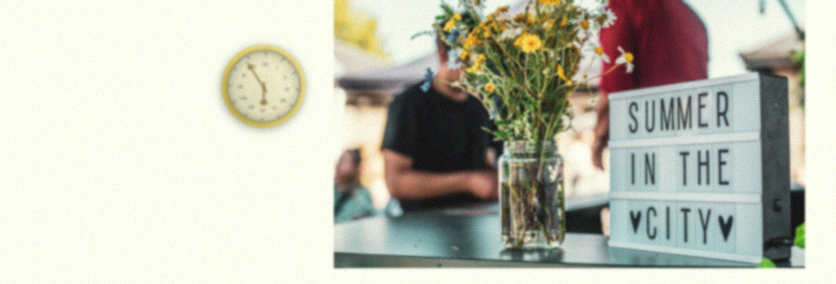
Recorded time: **5:54**
